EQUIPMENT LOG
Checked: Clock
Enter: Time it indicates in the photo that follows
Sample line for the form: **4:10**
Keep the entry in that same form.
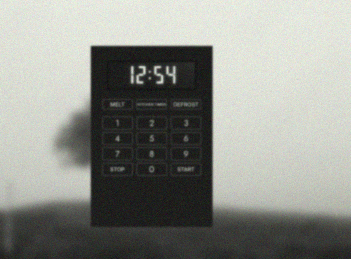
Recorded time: **12:54**
